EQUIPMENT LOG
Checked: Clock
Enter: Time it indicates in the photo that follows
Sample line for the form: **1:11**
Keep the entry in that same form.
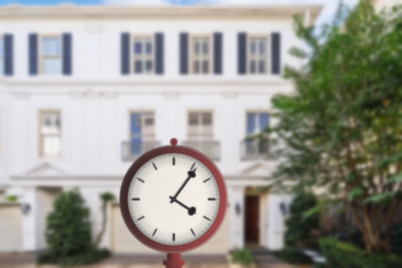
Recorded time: **4:06**
